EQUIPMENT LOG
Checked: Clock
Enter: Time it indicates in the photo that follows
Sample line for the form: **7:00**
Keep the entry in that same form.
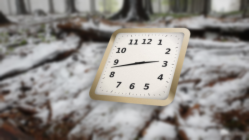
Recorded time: **2:43**
